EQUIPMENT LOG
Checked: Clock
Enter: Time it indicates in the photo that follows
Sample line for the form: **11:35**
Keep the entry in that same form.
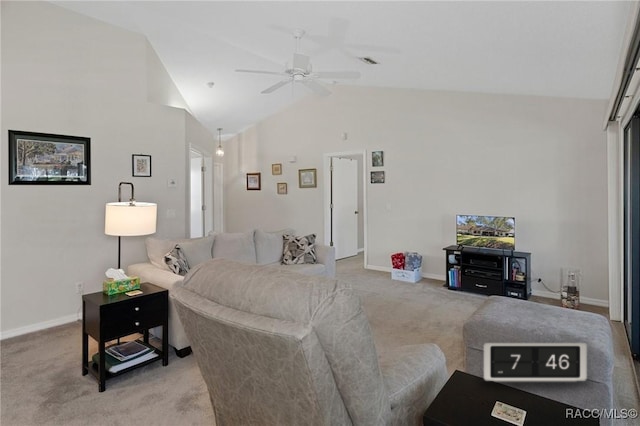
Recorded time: **7:46**
